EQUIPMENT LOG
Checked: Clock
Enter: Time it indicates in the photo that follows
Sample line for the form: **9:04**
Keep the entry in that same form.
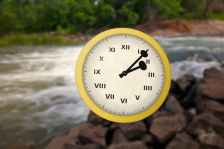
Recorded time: **2:07**
